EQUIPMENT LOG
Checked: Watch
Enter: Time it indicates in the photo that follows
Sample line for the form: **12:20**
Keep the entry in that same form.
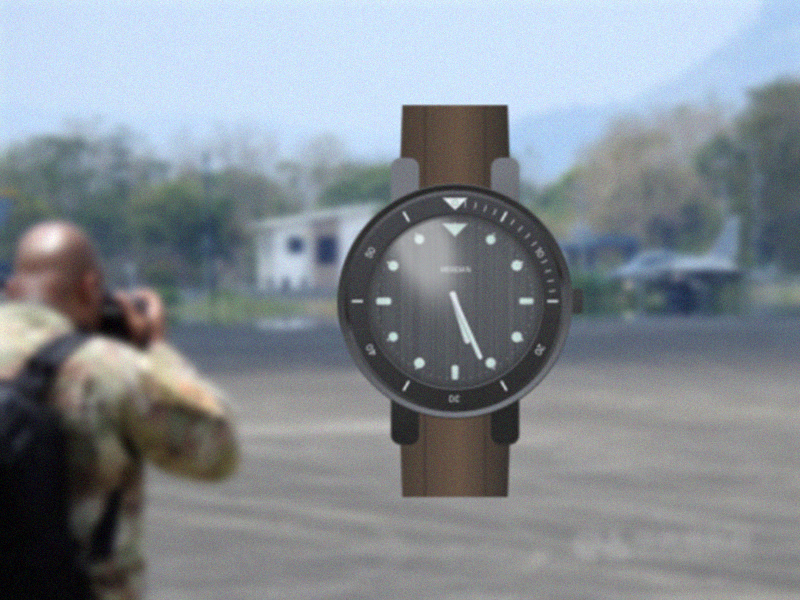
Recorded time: **5:26**
